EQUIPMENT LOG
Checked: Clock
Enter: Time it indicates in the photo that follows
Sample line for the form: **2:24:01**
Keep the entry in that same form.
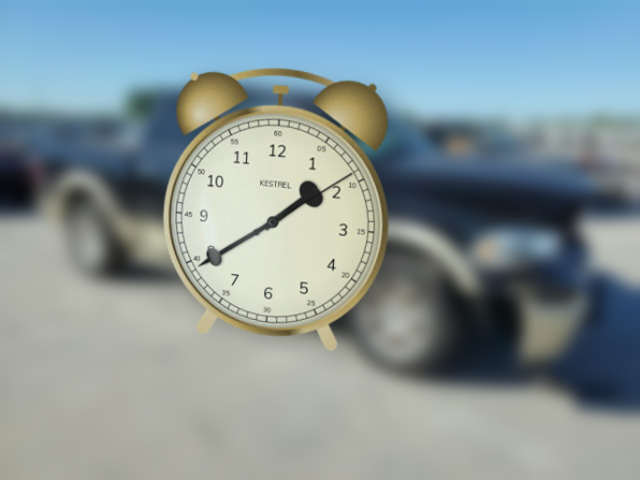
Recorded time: **1:39:09**
